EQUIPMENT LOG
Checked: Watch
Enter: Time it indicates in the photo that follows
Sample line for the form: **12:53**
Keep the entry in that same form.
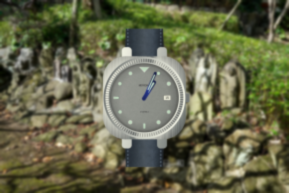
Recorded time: **1:04**
